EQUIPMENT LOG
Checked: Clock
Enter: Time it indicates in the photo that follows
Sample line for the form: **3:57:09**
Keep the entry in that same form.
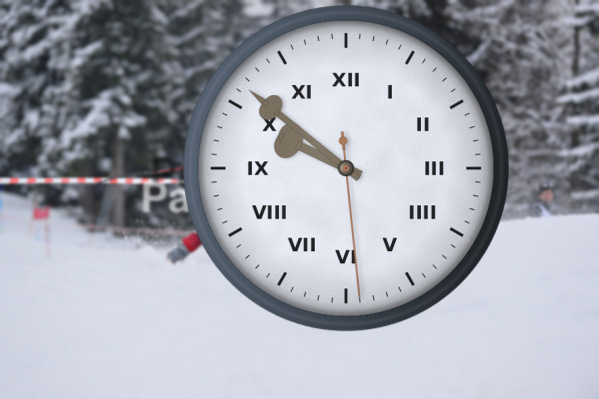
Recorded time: **9:51:29**
